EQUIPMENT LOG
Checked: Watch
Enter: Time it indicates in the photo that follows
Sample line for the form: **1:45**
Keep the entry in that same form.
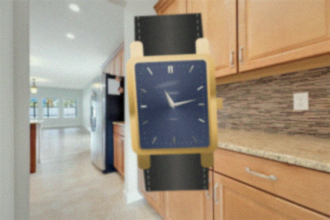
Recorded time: **11:13**
